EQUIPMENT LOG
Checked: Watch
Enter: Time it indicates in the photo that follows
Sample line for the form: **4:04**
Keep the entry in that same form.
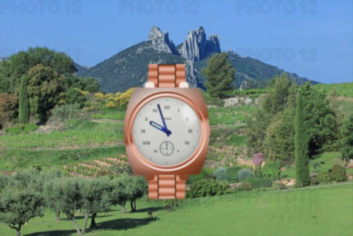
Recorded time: **9:57**
